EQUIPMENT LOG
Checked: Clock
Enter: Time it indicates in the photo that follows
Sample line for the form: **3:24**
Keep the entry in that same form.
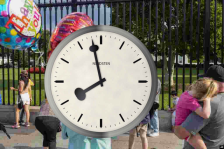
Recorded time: **7:58**
